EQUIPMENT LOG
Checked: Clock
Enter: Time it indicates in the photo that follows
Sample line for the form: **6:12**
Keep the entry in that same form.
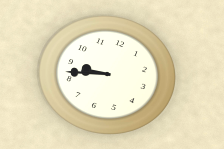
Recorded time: **8:42**
